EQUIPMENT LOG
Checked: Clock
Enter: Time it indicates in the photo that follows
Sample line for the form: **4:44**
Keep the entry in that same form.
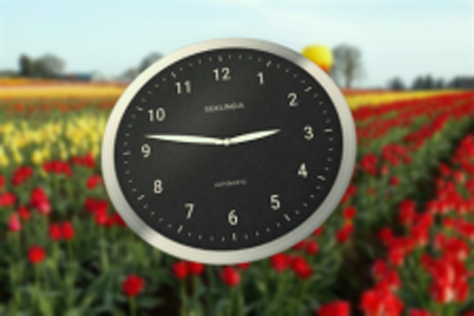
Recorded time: **2:47**
